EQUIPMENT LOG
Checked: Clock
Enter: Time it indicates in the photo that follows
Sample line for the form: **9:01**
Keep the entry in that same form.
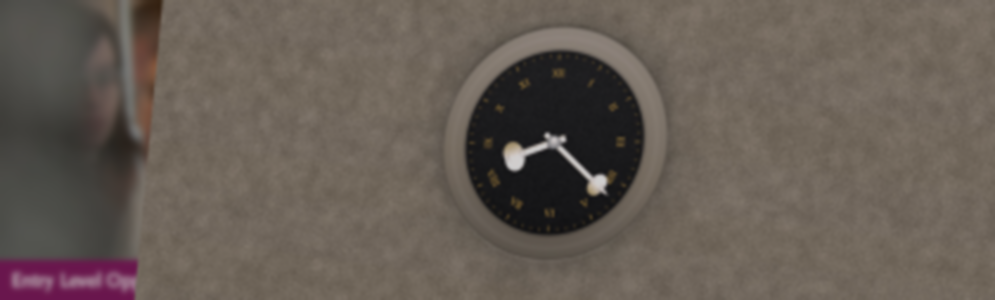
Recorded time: **8:22**
